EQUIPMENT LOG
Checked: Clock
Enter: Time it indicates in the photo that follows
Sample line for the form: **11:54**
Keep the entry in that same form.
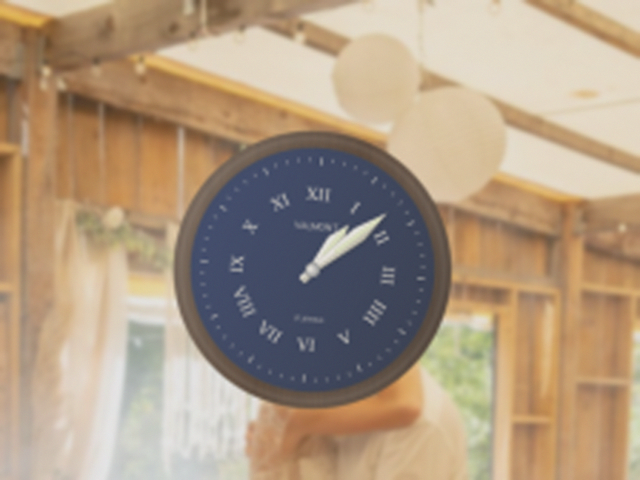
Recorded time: **1:08**
